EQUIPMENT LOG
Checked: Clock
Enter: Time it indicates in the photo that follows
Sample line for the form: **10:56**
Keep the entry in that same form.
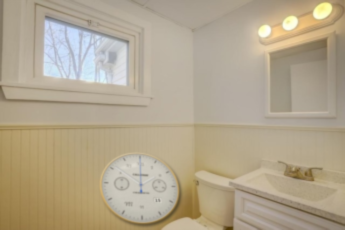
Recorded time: **1:51**
